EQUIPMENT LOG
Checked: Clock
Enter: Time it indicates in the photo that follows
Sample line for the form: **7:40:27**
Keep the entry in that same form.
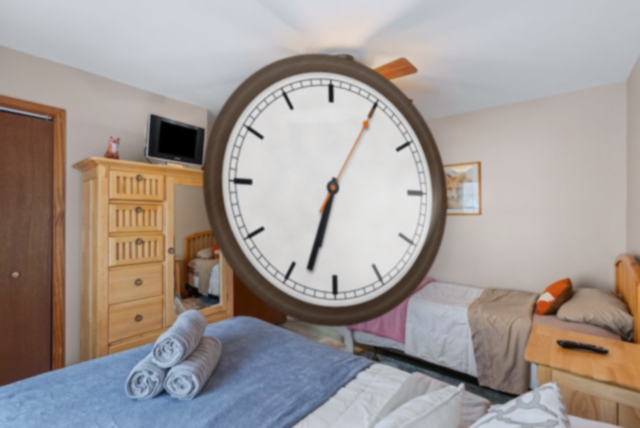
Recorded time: **6:33:05**
